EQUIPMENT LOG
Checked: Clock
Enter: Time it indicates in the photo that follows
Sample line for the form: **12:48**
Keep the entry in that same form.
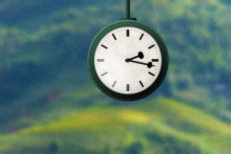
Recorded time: **2:17**
